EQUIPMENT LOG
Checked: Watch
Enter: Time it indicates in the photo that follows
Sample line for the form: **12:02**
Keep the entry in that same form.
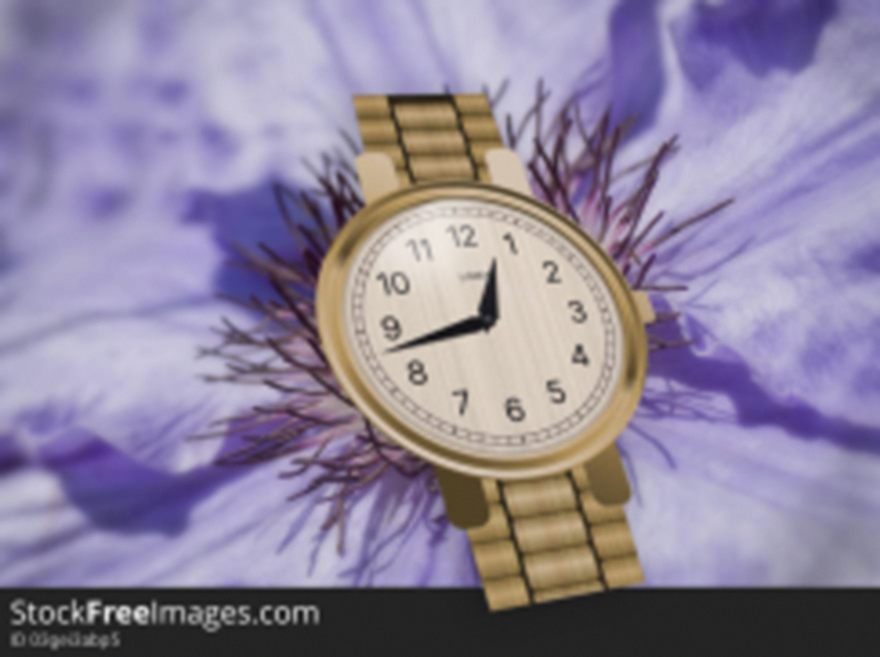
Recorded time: **12:43**
